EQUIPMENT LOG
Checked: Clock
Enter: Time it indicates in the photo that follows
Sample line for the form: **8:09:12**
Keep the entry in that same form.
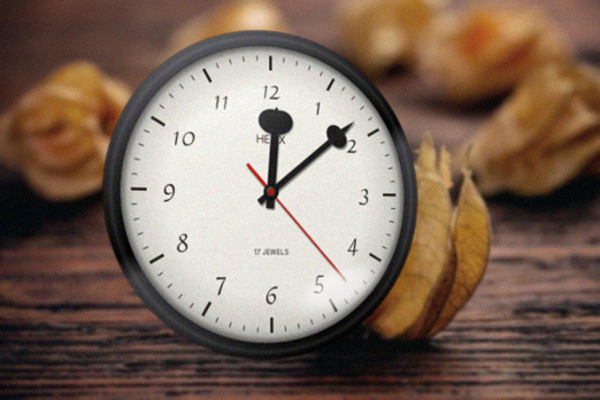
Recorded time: **12:08:23**
